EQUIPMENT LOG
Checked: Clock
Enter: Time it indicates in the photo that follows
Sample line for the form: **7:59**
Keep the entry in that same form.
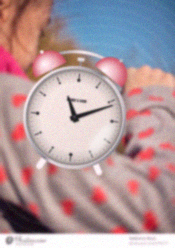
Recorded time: **11:11**
